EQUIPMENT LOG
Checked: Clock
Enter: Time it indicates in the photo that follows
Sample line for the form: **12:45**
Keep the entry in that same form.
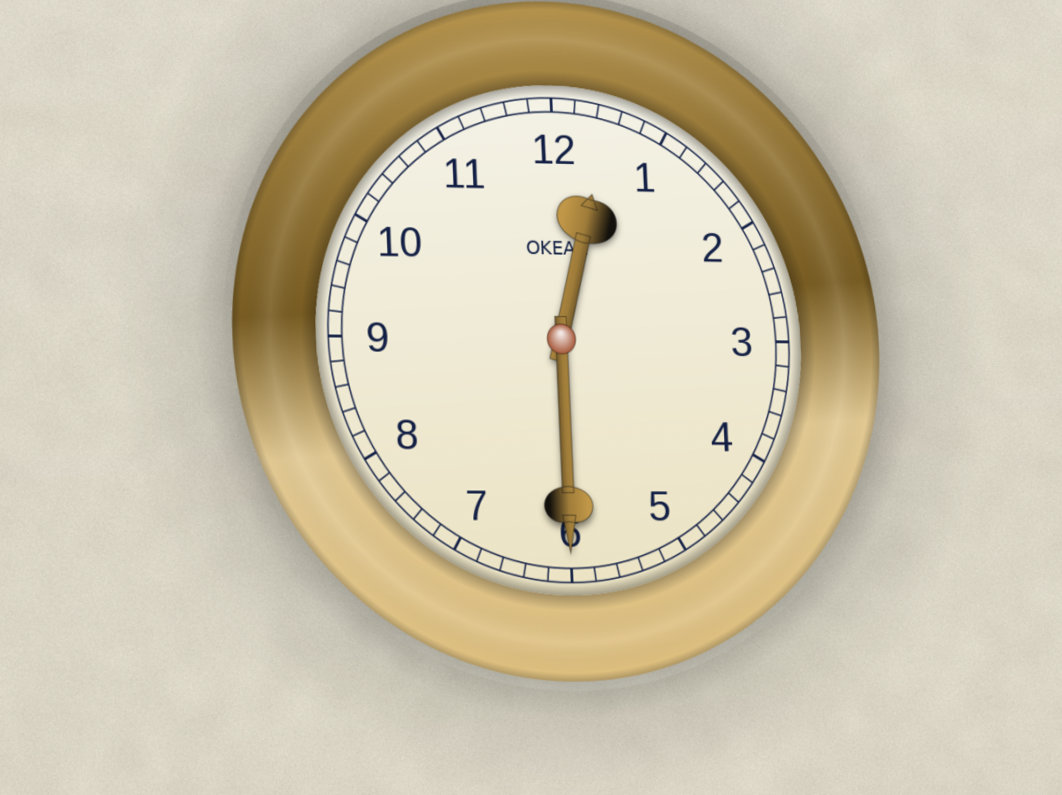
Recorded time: **12:30**
